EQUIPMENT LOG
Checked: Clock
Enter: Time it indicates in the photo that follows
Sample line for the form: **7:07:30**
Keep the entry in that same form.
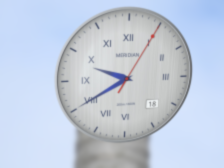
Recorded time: **9:40:05**
